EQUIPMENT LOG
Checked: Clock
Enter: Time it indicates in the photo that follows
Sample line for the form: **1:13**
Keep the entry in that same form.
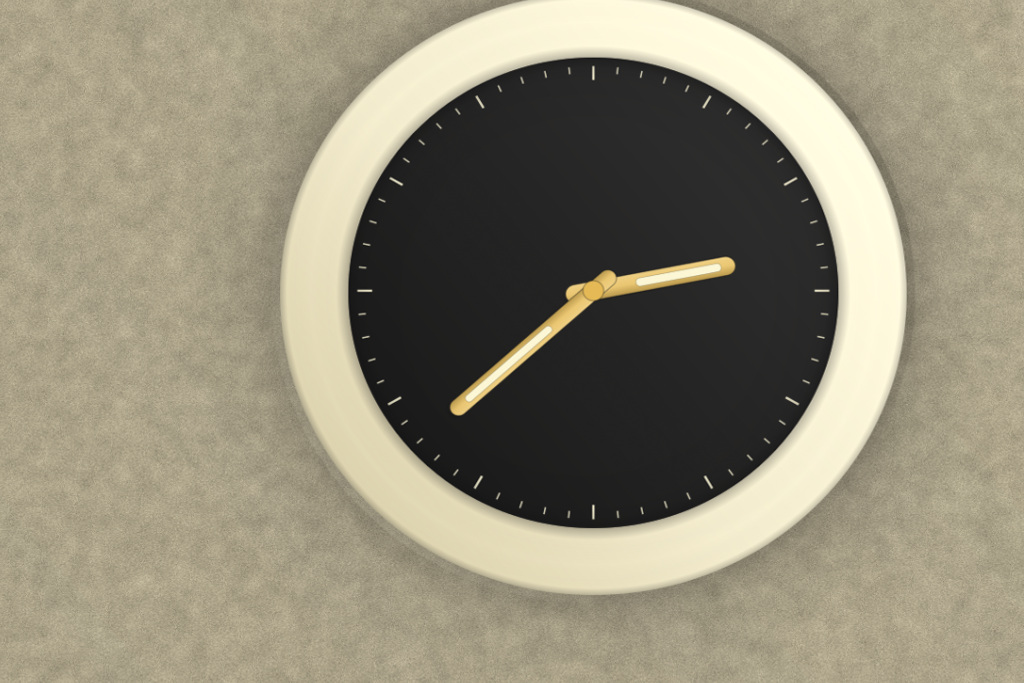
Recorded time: **2:38**
